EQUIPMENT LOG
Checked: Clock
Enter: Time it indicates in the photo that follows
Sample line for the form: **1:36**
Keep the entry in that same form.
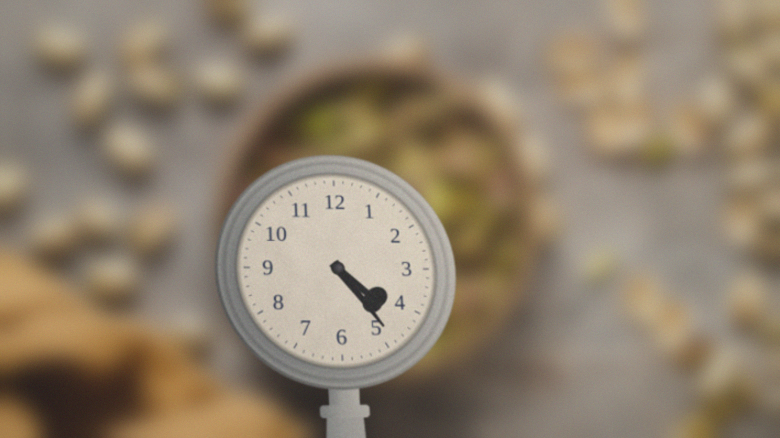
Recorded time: **4:24**
